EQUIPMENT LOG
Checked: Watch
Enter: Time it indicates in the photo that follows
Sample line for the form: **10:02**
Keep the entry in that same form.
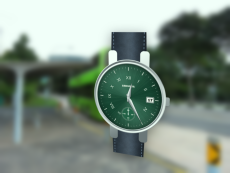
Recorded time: **12:25**
